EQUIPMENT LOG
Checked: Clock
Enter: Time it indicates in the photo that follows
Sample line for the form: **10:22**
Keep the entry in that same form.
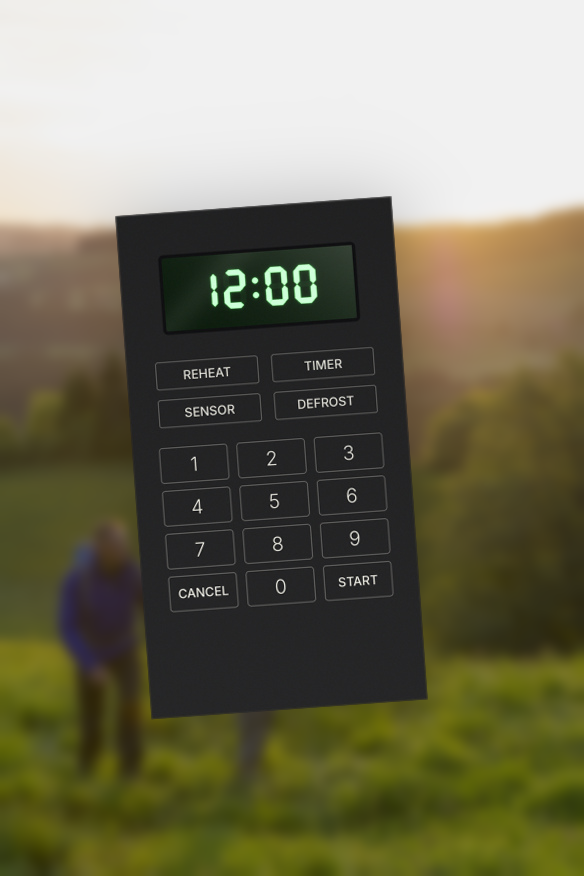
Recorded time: **12:00**
